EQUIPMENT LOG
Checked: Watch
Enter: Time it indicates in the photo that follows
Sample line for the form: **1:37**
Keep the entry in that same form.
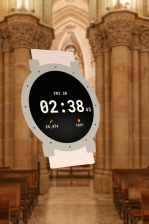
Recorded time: **2:38**
